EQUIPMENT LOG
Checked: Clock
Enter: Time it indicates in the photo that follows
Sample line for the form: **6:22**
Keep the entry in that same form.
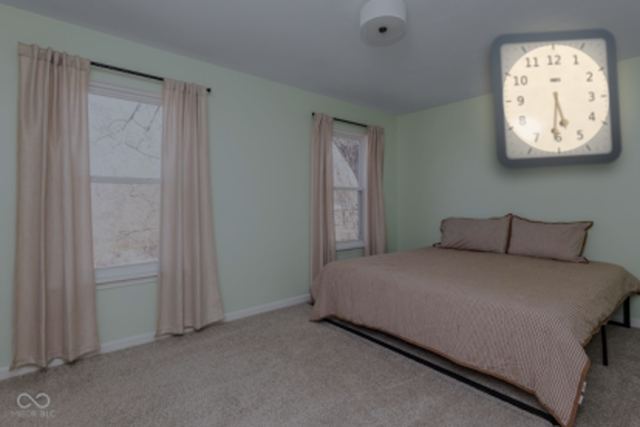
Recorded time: **5:31**
